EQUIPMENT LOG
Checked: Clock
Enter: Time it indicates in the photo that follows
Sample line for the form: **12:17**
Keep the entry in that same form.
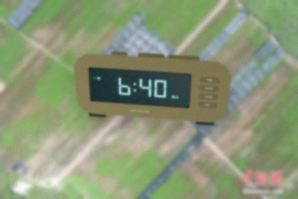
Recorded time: **6:40**
